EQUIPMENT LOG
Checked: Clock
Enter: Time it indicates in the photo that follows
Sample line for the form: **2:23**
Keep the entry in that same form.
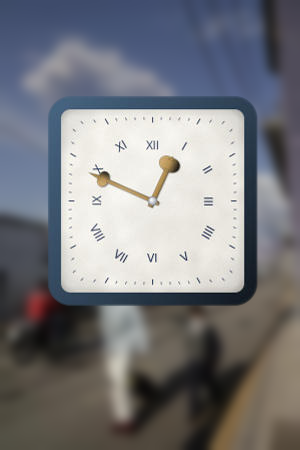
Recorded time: **12:49**
